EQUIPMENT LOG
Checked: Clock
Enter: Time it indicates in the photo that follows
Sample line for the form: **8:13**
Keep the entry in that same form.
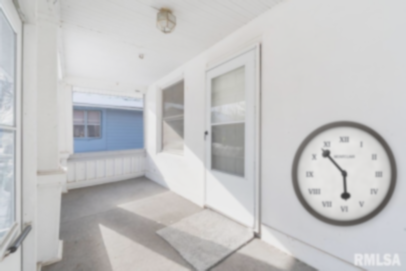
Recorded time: **5:53**
